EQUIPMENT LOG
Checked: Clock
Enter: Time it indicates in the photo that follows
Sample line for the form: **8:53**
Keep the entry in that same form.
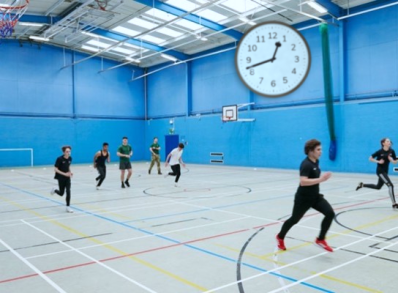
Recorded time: **12:42**
